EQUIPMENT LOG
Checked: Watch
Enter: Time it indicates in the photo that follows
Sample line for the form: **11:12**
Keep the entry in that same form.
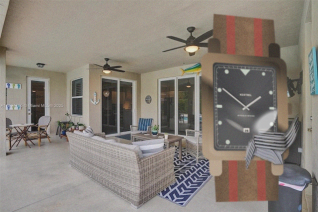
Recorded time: **1:51**
